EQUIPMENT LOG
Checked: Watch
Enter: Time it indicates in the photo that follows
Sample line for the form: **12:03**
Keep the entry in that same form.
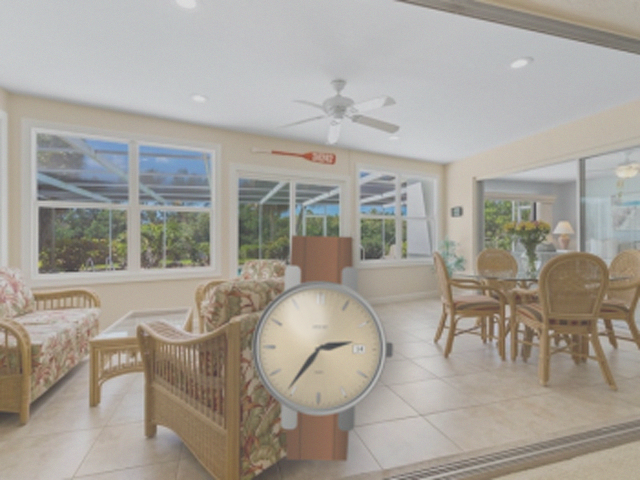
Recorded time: **2:36**
